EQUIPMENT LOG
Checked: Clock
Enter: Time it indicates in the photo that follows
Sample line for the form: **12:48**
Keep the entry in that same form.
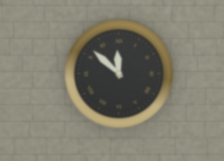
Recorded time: **11:52**
